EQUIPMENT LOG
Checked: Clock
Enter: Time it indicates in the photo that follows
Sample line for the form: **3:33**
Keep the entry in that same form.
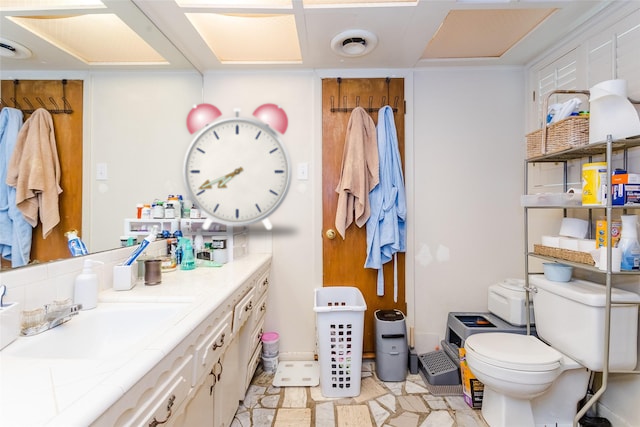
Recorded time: **7:41**
